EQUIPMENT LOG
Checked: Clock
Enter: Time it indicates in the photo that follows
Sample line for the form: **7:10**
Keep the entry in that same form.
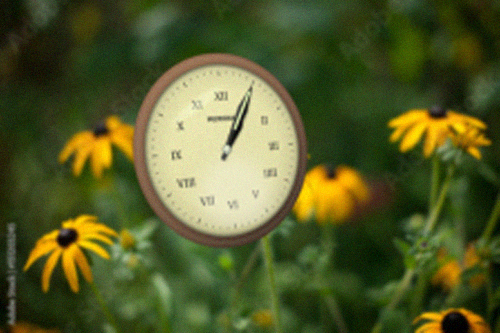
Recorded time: **1:05**
